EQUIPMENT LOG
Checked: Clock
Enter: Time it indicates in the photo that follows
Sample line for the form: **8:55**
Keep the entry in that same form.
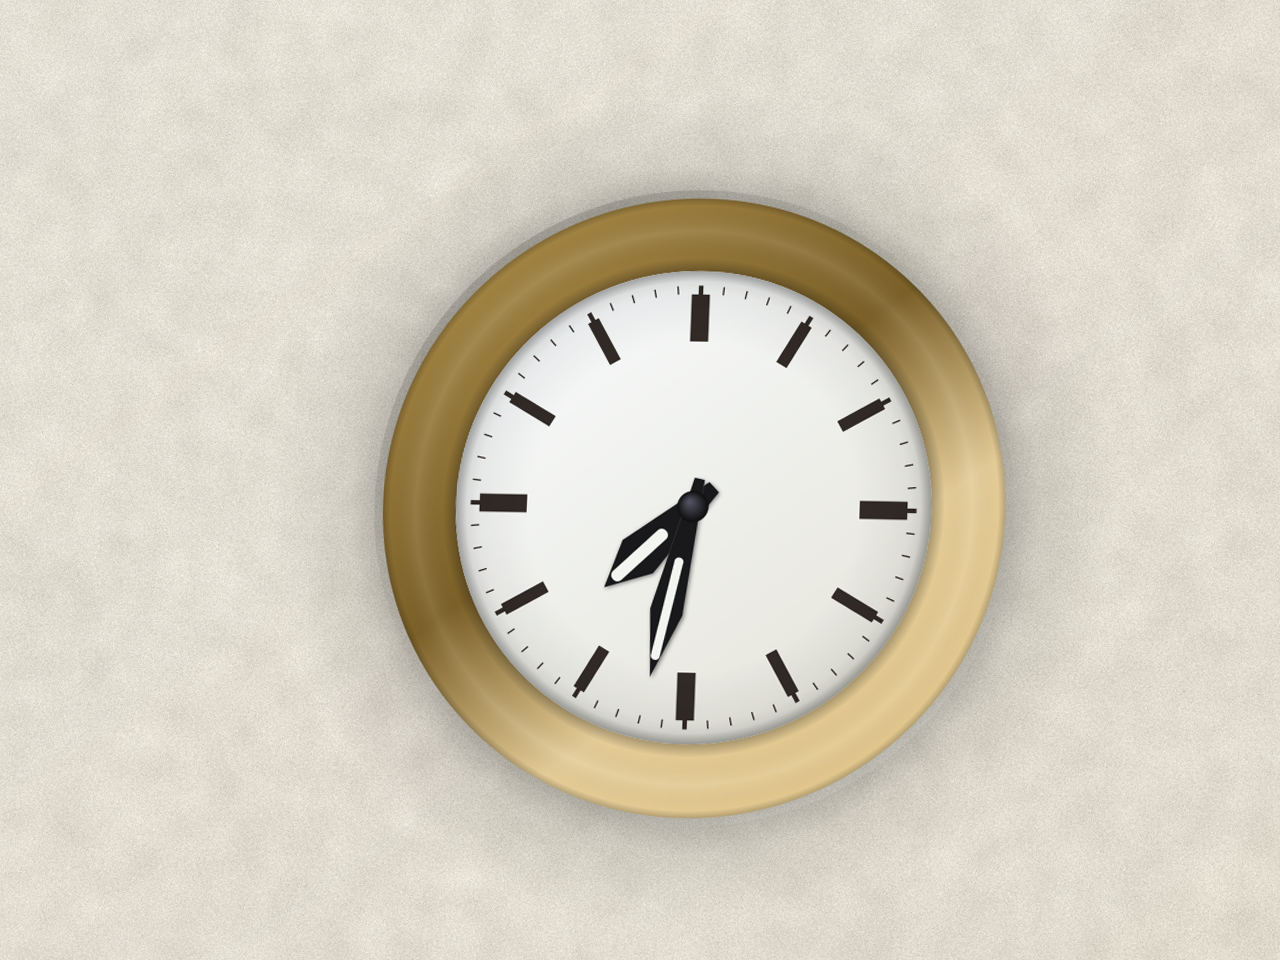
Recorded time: **7:32**
